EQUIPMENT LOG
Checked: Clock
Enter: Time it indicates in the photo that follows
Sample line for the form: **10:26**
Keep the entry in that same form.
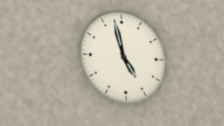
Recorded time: **4:58**
